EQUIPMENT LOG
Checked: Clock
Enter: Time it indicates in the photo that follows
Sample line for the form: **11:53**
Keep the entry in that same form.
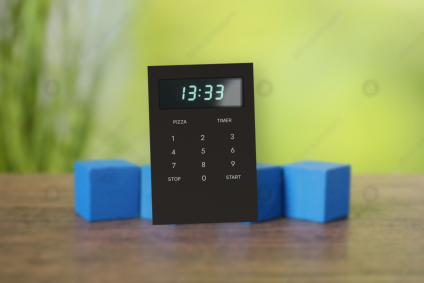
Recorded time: **13:33**
